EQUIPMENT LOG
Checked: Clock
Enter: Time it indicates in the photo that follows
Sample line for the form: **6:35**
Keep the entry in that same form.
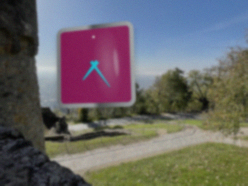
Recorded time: **7:24**
